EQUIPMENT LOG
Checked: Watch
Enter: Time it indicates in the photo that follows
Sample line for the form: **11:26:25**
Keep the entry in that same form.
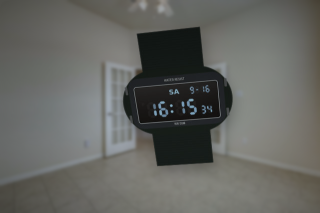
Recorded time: **16:15:34**
